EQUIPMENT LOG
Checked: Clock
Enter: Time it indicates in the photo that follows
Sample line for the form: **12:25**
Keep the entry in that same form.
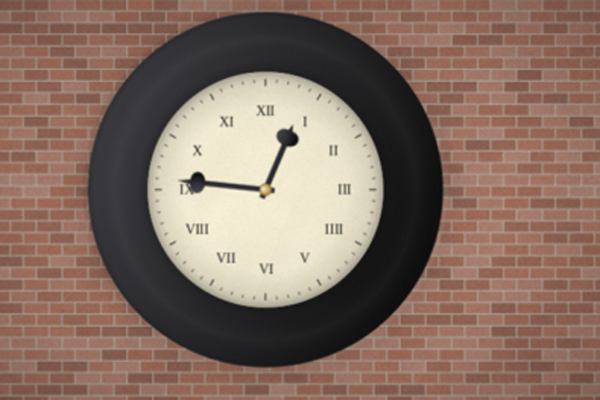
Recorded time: **12:46**
